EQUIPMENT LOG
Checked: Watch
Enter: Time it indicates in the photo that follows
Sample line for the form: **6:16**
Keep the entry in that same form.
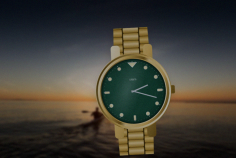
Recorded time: **2:18**
